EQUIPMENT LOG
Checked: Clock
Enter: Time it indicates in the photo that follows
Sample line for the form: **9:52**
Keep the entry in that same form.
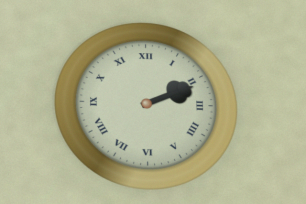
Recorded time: **2:11**
